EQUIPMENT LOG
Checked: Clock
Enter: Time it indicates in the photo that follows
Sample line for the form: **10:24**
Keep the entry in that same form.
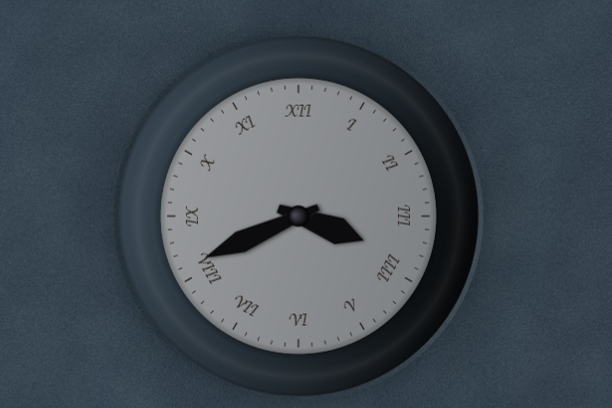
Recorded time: **3:41**
